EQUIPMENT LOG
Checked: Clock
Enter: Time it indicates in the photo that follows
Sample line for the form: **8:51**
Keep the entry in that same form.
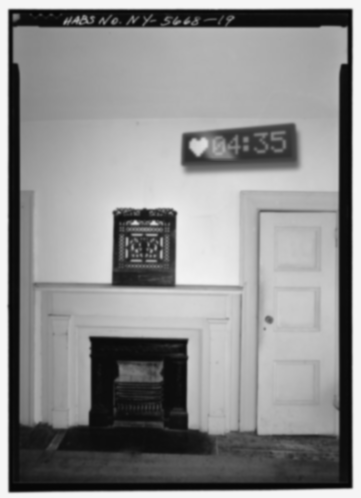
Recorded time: **4:35**
